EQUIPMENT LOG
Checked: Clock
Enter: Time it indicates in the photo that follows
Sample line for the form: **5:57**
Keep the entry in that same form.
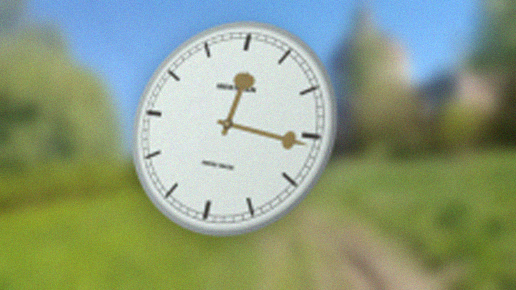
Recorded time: **12:16**
